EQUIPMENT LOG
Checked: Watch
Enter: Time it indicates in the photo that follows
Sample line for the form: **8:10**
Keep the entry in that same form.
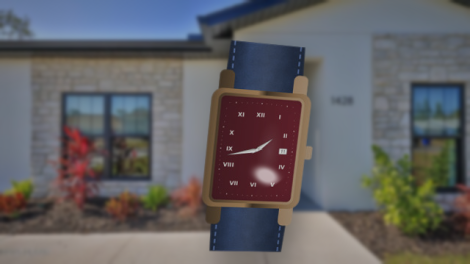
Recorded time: **1:43**
